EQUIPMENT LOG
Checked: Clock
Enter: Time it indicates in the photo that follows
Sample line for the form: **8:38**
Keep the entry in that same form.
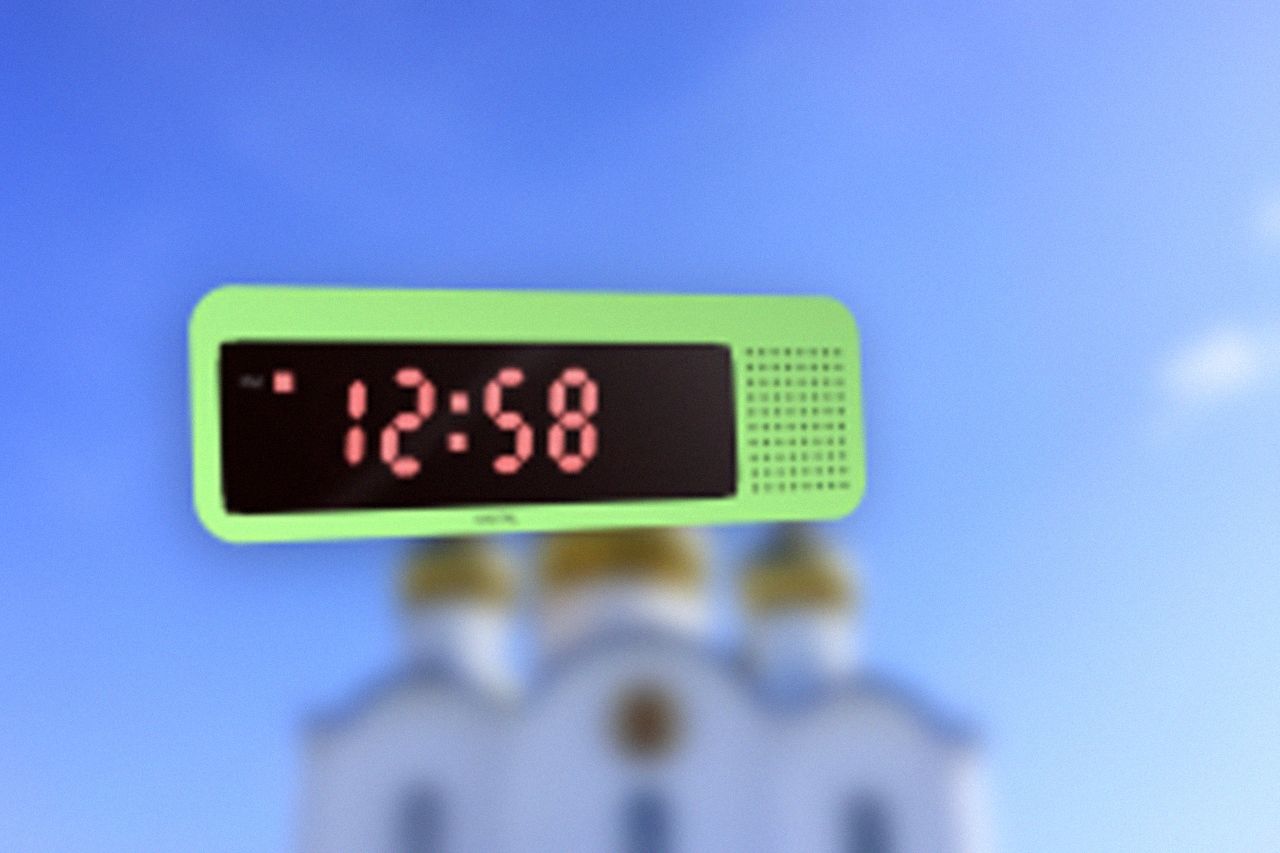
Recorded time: **12:58**
